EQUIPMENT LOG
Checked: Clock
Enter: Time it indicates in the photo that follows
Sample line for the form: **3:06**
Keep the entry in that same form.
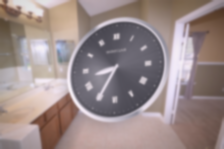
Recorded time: **8:35**
